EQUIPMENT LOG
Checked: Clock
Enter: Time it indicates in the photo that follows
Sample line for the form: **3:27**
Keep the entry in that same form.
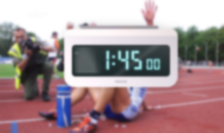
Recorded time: **1:45**
